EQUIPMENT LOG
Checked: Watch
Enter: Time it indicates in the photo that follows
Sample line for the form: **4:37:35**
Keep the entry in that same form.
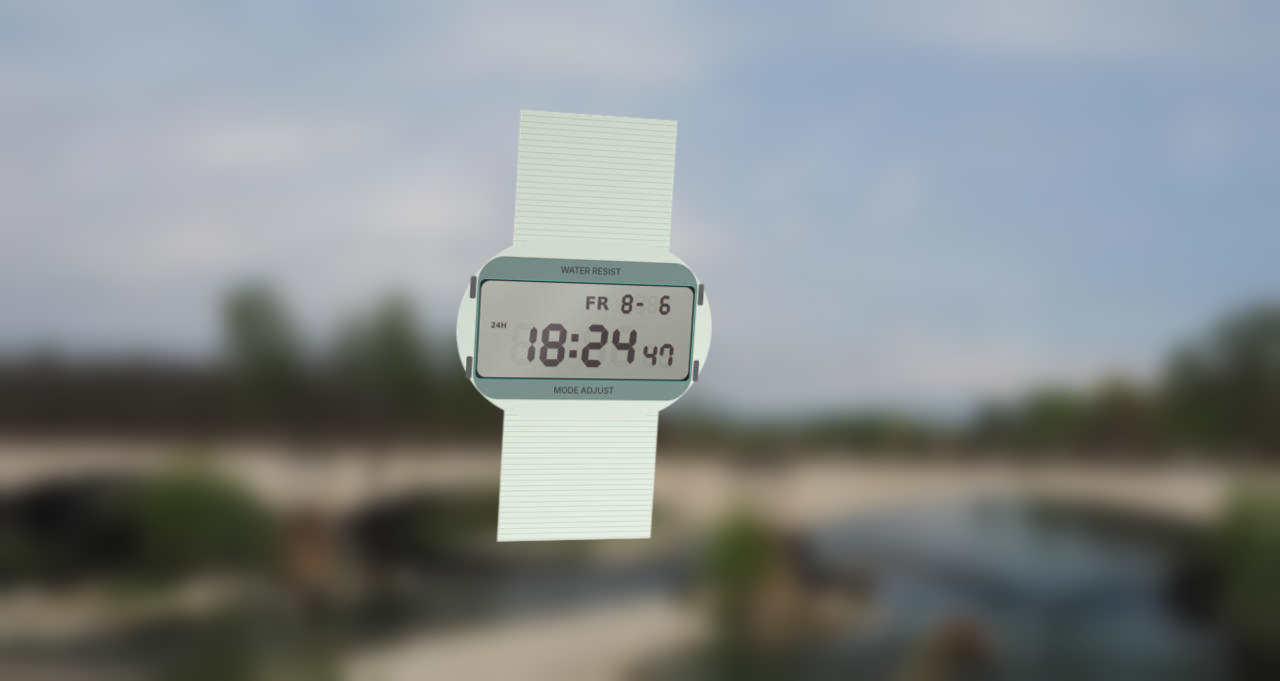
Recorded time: **18:24:47**
